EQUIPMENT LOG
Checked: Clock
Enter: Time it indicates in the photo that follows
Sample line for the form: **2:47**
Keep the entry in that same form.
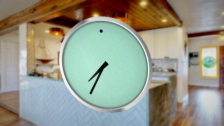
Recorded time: **7:35**
